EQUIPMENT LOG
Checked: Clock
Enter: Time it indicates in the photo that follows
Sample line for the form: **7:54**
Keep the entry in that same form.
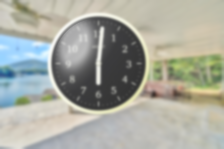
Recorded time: **6:01**
